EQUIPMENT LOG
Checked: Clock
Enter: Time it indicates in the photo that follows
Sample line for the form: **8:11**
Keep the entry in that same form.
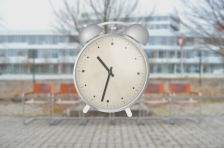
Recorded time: **10:32**
